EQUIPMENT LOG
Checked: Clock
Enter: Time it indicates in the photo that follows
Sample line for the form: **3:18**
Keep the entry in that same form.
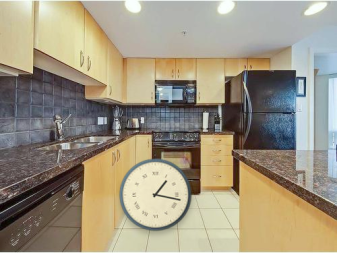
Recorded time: **1:17**
